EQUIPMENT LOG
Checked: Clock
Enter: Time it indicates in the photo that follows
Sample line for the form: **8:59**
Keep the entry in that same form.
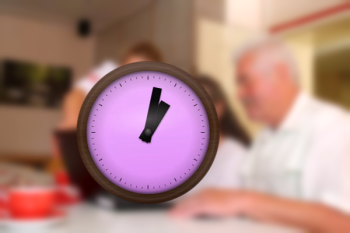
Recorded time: **1:02**
